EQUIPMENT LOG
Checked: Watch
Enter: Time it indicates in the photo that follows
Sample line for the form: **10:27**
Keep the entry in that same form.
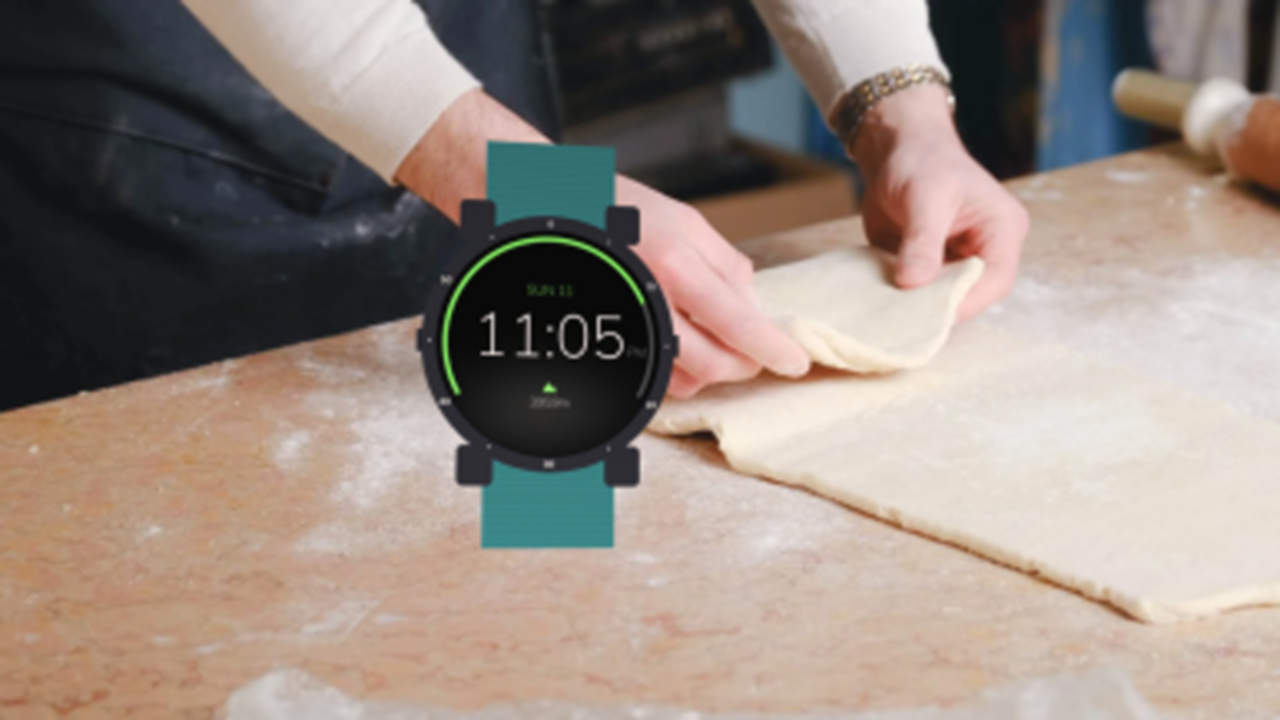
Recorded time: **11:05**
